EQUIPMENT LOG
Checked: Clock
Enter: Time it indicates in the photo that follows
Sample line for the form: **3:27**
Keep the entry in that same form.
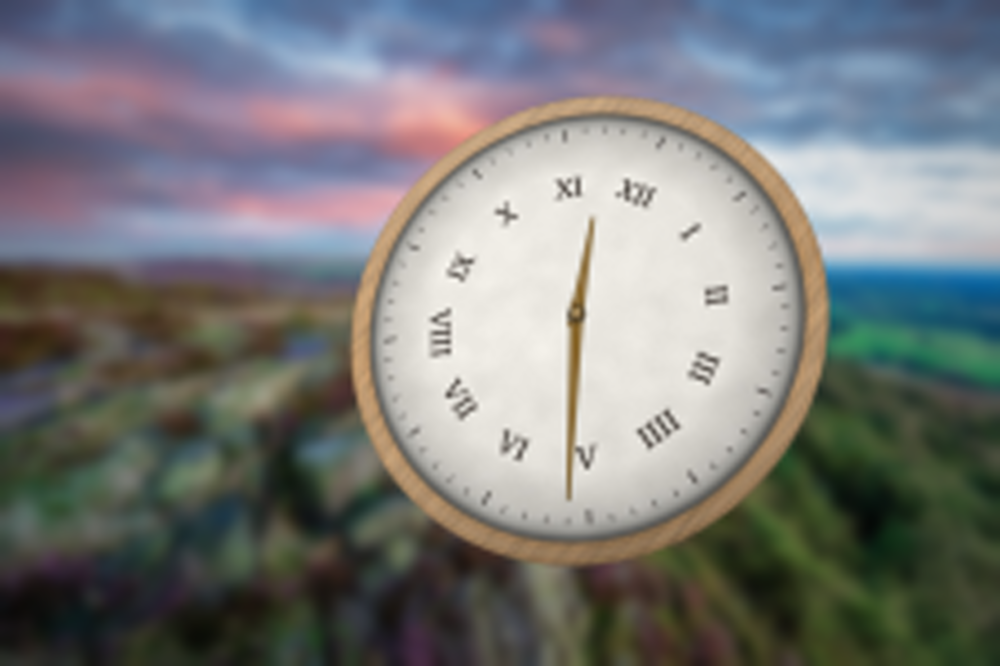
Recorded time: **11:26**
